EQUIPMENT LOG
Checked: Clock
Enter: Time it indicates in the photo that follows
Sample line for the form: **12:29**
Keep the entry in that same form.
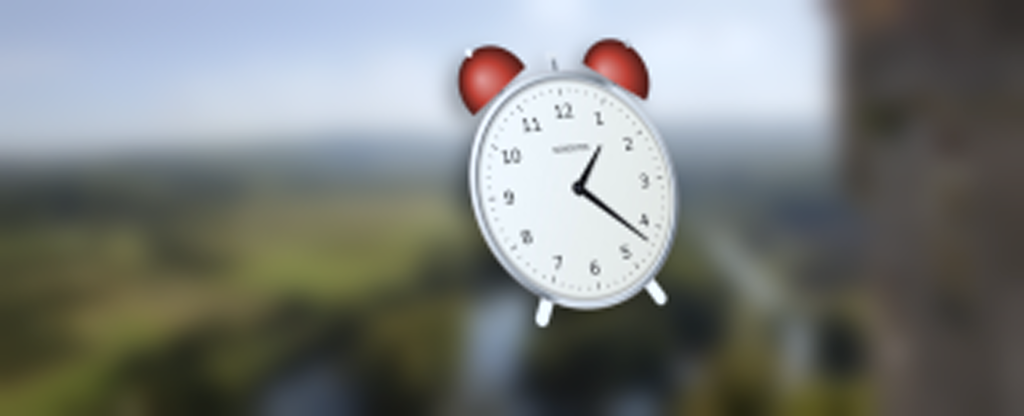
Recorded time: **1:22**
